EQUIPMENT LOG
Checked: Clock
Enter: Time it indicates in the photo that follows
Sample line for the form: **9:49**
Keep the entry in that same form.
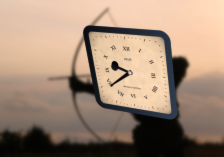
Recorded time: **9:39**
